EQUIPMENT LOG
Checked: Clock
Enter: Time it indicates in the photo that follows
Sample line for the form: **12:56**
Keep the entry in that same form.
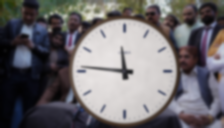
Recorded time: **11:46**
